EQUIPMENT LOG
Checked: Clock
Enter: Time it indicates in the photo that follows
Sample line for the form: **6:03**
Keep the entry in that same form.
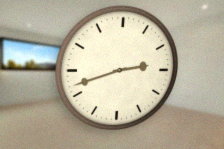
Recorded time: **2:42**
